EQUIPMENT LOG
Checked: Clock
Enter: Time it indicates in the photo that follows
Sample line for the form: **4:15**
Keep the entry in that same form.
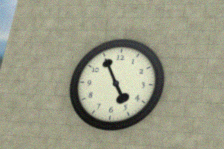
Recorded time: **4:55**
